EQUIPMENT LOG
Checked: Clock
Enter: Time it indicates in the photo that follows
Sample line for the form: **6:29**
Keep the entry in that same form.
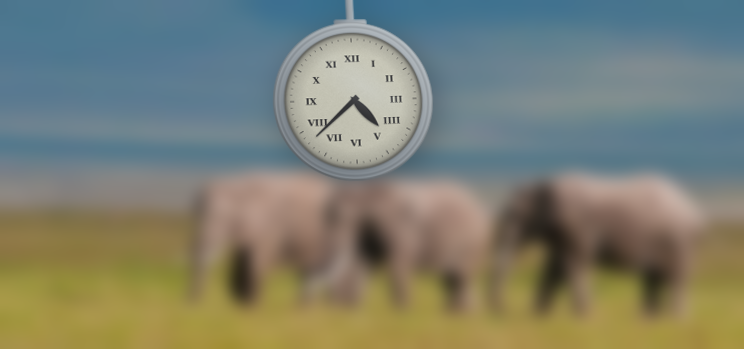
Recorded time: **4:38**
